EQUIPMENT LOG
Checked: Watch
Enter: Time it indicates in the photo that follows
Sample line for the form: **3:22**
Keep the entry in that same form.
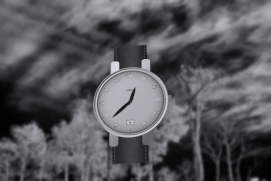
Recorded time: **12:38**
